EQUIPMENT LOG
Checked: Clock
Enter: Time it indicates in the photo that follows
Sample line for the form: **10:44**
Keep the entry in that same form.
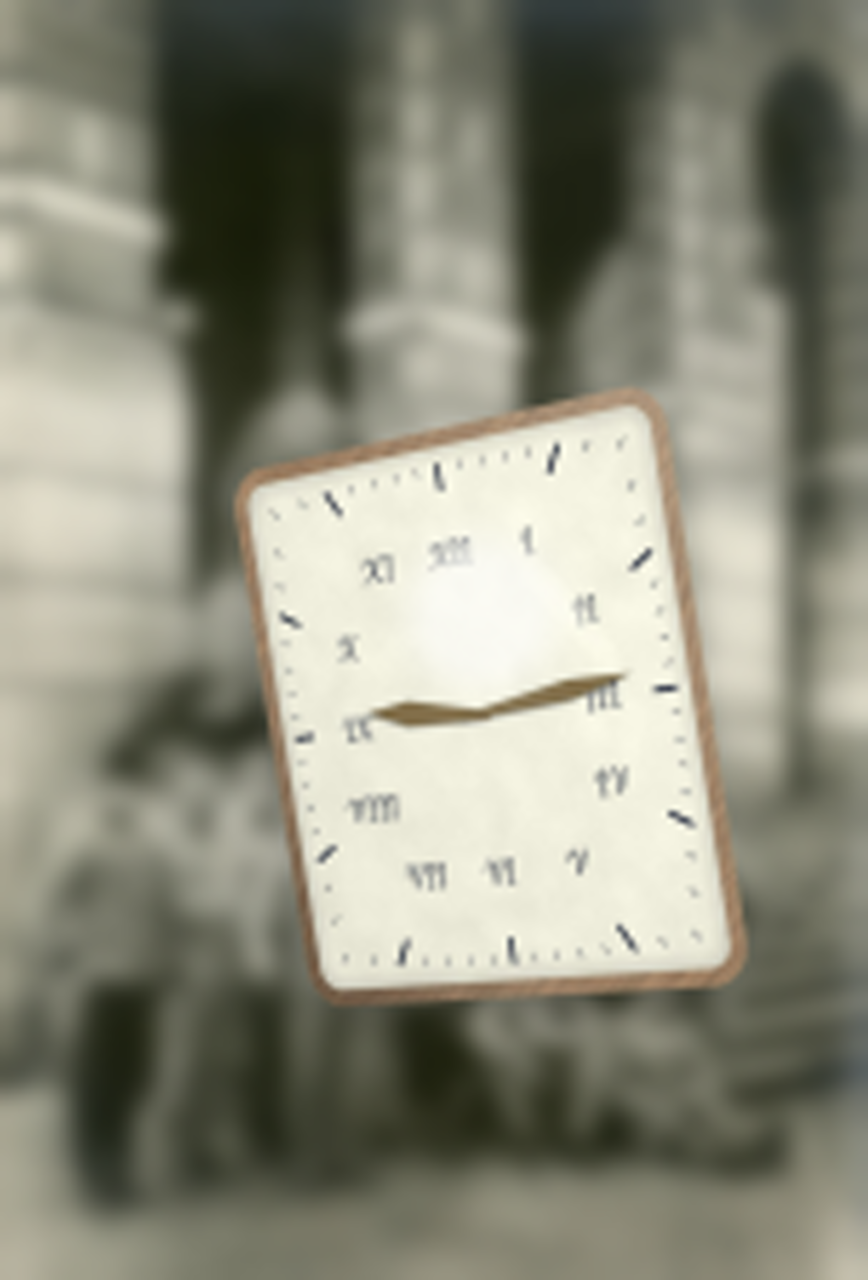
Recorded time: **9:14**
